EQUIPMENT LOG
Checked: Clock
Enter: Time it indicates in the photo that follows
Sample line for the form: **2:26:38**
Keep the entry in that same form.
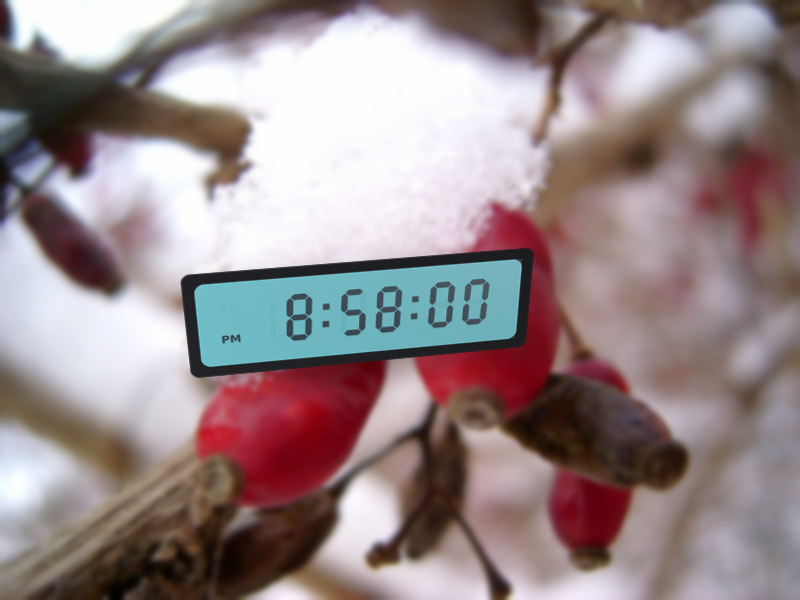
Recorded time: **8:58:00**
